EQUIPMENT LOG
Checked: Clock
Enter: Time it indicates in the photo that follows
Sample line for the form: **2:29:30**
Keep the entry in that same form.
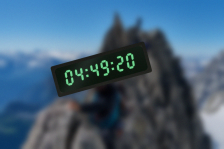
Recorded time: **4:49:20**
